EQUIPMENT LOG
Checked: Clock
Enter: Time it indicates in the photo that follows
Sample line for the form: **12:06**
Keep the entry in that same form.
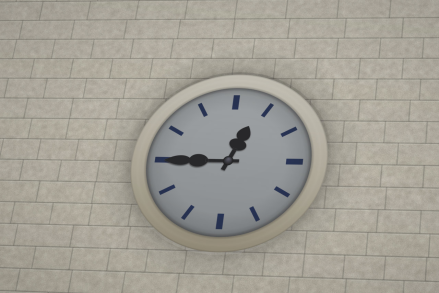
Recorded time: **12:45**
